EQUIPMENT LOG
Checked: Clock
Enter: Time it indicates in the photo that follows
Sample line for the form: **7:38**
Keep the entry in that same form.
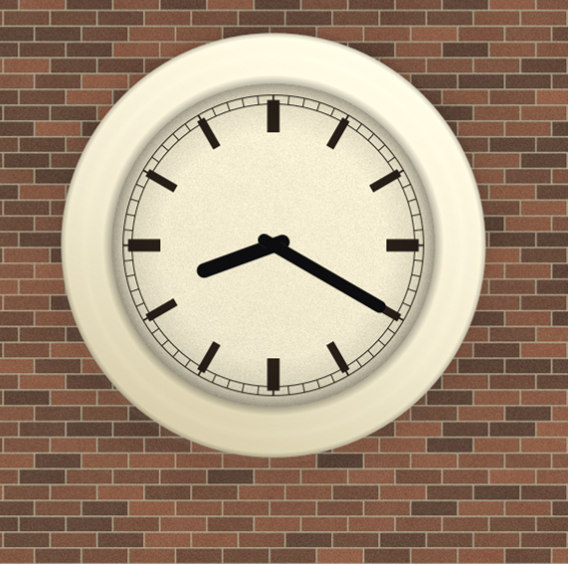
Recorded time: **8:20**
